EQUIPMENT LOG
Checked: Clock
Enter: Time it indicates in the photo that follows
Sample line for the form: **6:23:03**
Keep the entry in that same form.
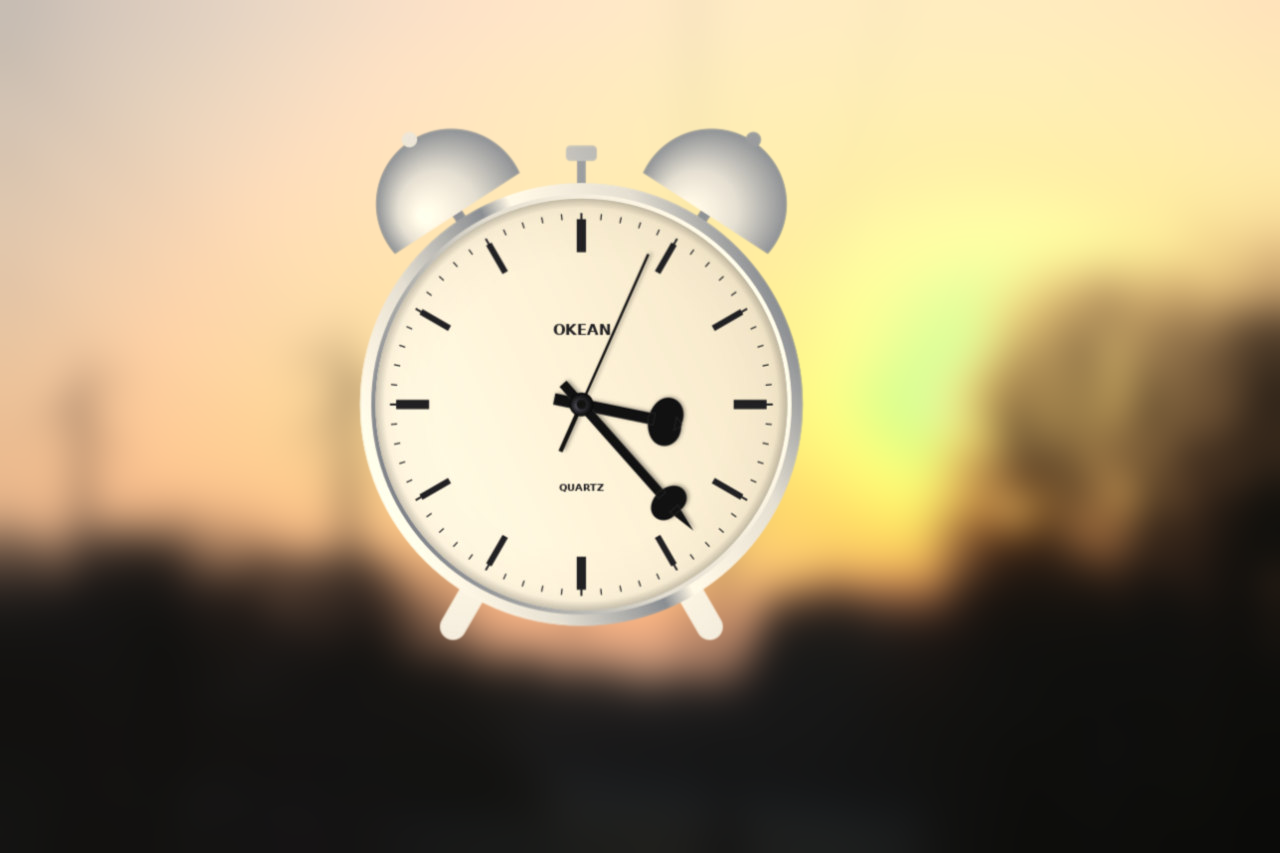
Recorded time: **3:23:04**
